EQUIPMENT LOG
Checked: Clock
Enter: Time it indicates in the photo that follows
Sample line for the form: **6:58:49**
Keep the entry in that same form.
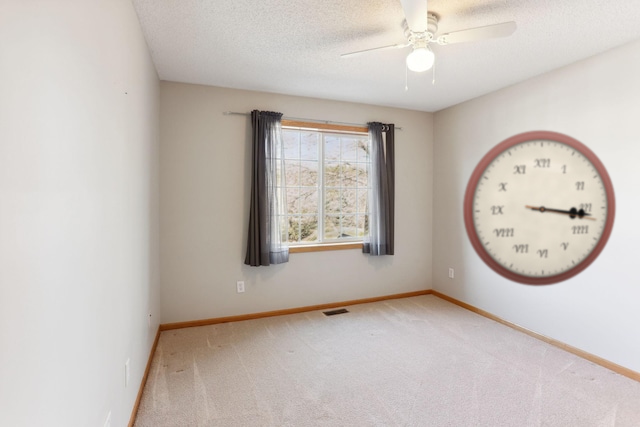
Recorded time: **3:16:17**
